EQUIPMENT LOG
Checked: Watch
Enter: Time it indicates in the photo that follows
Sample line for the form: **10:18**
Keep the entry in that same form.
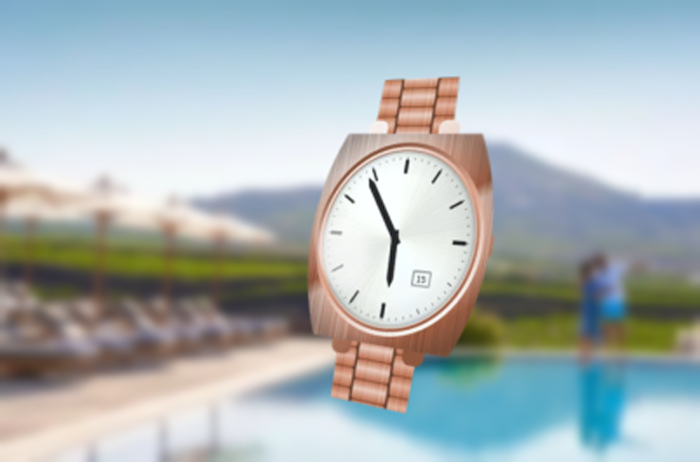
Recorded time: **5:54**
